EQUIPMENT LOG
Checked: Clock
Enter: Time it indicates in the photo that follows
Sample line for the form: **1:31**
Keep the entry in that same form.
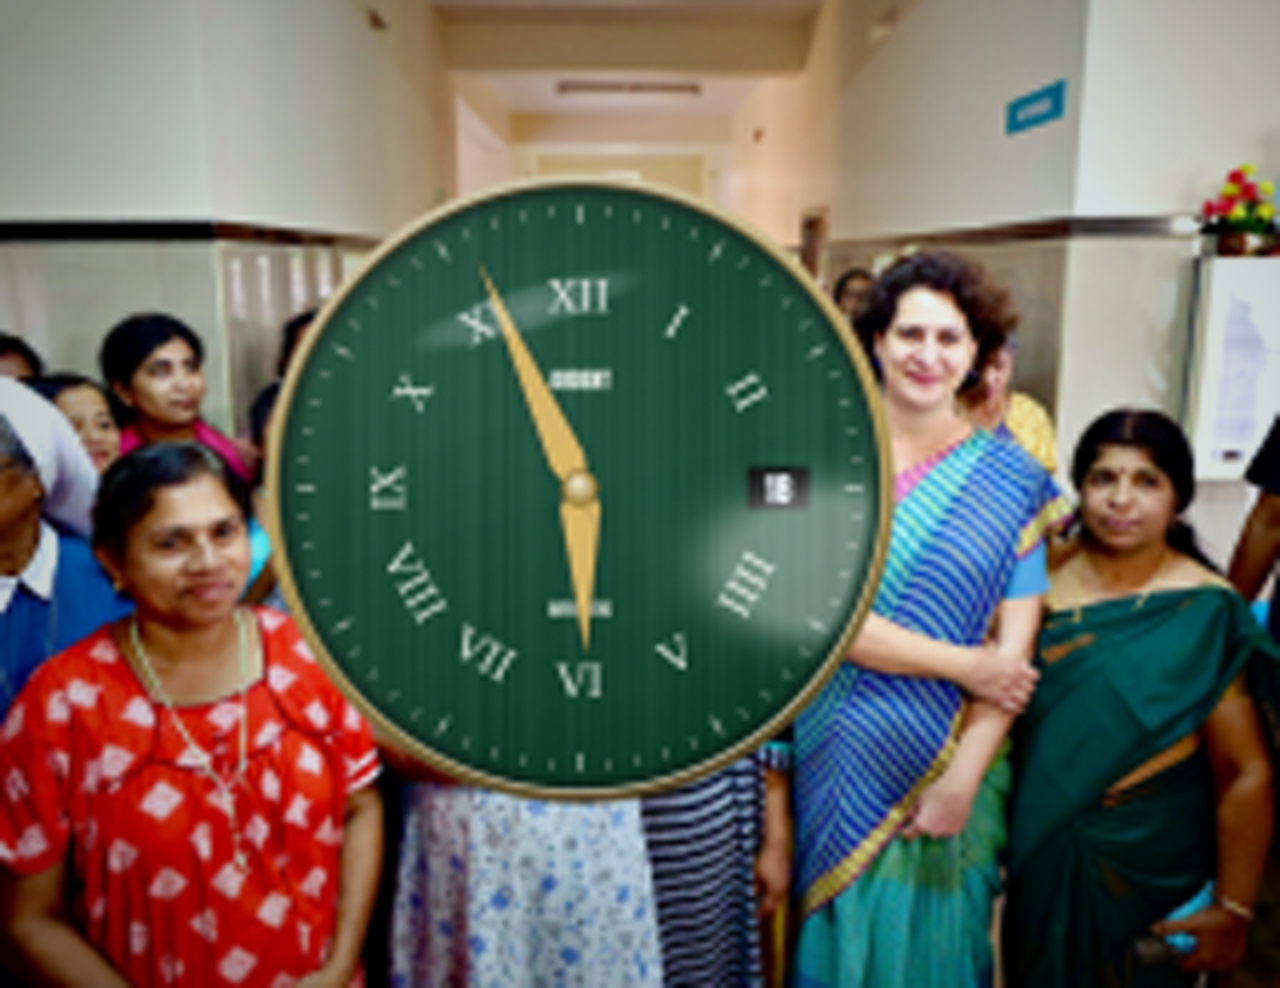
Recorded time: **5:56**
